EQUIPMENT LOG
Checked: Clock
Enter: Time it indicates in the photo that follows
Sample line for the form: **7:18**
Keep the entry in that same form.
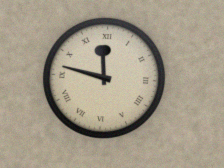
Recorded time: **11:47**
